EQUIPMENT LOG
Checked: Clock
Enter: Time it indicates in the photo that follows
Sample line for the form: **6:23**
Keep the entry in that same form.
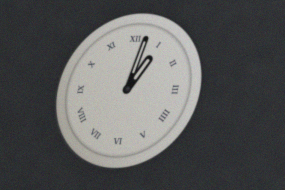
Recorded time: **1:02**
